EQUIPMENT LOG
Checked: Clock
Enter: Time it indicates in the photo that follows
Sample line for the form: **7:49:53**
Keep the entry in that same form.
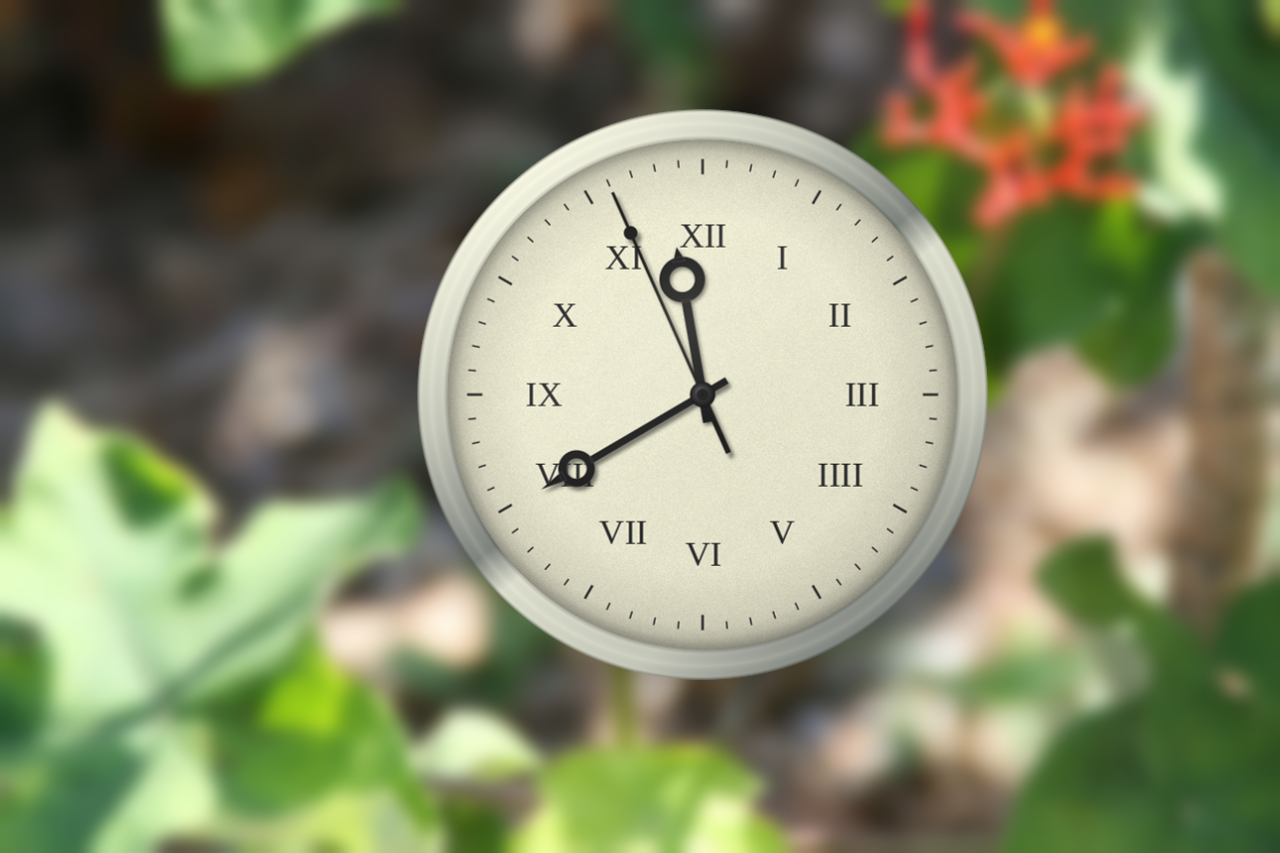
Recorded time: **11:39:56**
